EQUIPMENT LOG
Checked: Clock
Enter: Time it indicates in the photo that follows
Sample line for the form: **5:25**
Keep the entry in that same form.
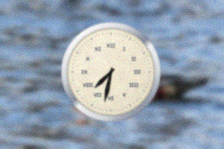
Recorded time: **7:32**
